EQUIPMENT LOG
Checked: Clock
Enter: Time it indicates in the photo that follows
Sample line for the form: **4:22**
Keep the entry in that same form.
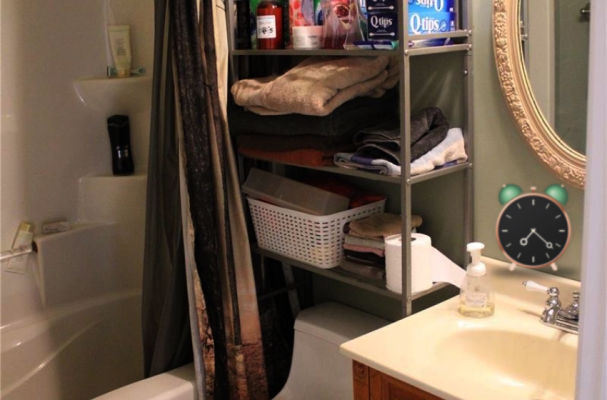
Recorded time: **7:22**
